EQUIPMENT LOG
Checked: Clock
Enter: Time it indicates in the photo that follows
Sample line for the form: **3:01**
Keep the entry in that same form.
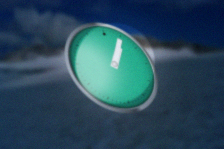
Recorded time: **1:05**
